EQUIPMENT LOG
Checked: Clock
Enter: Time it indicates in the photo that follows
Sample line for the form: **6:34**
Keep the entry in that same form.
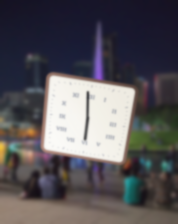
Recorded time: **5:59**
